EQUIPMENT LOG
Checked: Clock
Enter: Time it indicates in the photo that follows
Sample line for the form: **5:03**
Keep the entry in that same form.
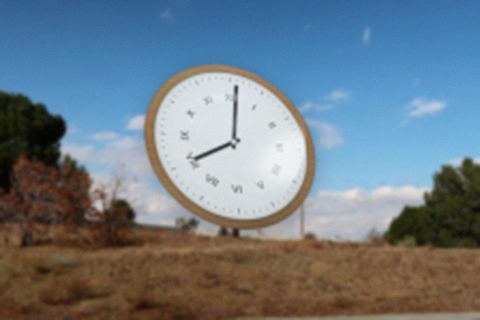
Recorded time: **8:01**
